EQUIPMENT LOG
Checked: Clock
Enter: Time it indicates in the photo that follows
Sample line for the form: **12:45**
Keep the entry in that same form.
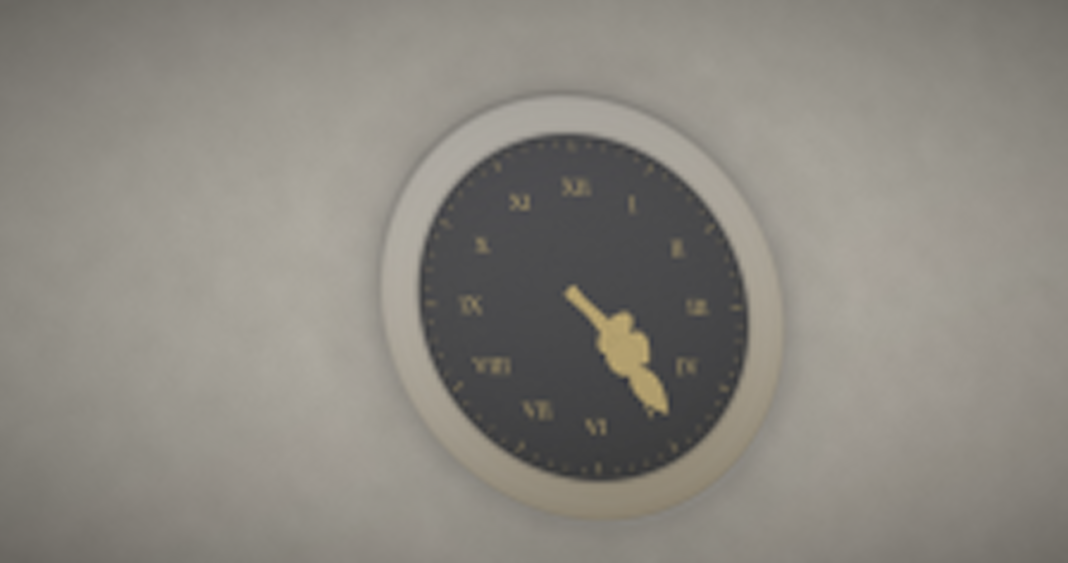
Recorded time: **4:24**
